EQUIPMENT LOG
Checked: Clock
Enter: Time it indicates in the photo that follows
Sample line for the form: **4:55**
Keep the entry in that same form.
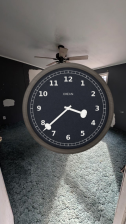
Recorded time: **3:38**
